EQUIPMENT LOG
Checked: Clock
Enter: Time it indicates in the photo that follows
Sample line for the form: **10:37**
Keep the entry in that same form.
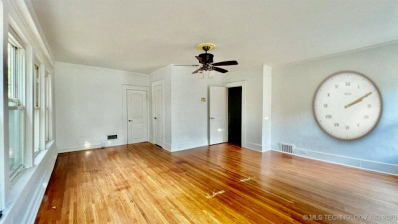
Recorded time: **2:10**
